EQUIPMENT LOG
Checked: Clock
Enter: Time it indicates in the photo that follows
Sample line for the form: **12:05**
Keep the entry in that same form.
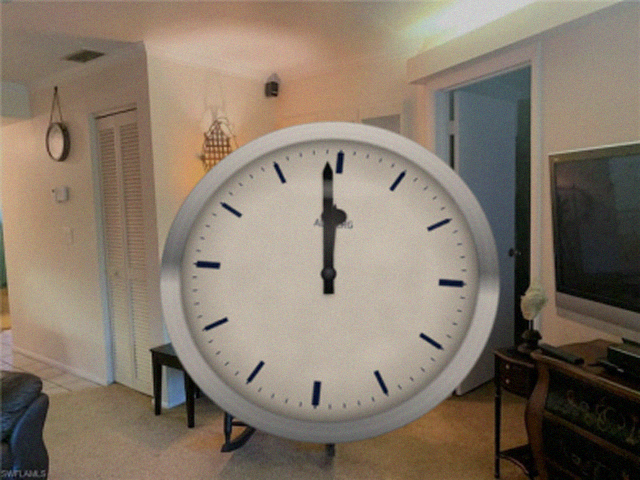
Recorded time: **11:59**
